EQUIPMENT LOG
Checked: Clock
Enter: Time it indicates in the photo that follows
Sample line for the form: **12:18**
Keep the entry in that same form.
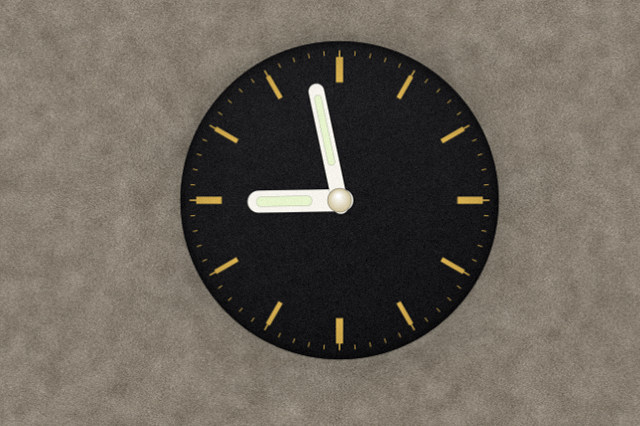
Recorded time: **8:58**
